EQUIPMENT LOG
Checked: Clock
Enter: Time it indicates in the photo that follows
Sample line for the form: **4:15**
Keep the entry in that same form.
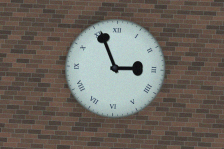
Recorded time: **2:56**
